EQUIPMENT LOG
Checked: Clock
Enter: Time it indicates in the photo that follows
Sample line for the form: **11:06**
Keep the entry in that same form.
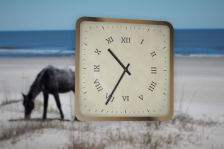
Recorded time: **10:35**
